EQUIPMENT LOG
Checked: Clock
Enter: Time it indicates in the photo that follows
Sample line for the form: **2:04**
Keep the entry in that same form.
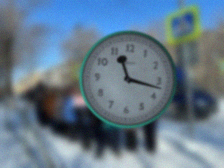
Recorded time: **11:17**
